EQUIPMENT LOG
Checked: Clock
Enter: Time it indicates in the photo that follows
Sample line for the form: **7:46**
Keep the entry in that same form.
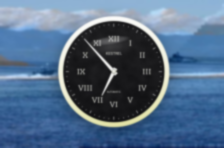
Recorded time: **6:53**
